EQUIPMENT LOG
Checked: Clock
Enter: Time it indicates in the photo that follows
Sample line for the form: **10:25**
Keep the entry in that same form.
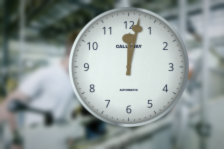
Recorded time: **12:02**
